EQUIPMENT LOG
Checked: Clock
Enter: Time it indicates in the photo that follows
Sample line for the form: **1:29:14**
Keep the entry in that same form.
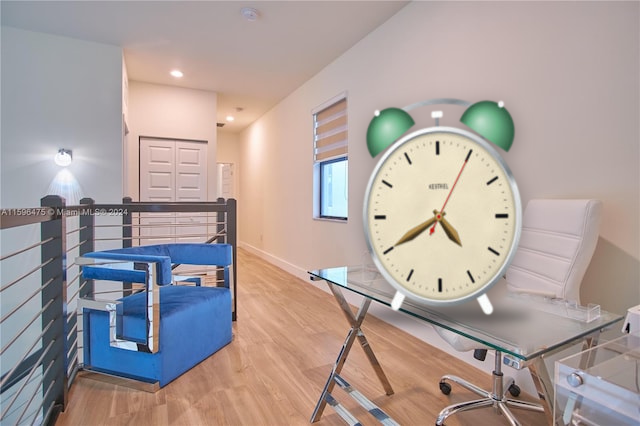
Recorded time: **4:40:05**
